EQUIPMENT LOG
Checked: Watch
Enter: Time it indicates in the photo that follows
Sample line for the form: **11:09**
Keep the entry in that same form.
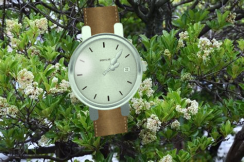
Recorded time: **2:07**
